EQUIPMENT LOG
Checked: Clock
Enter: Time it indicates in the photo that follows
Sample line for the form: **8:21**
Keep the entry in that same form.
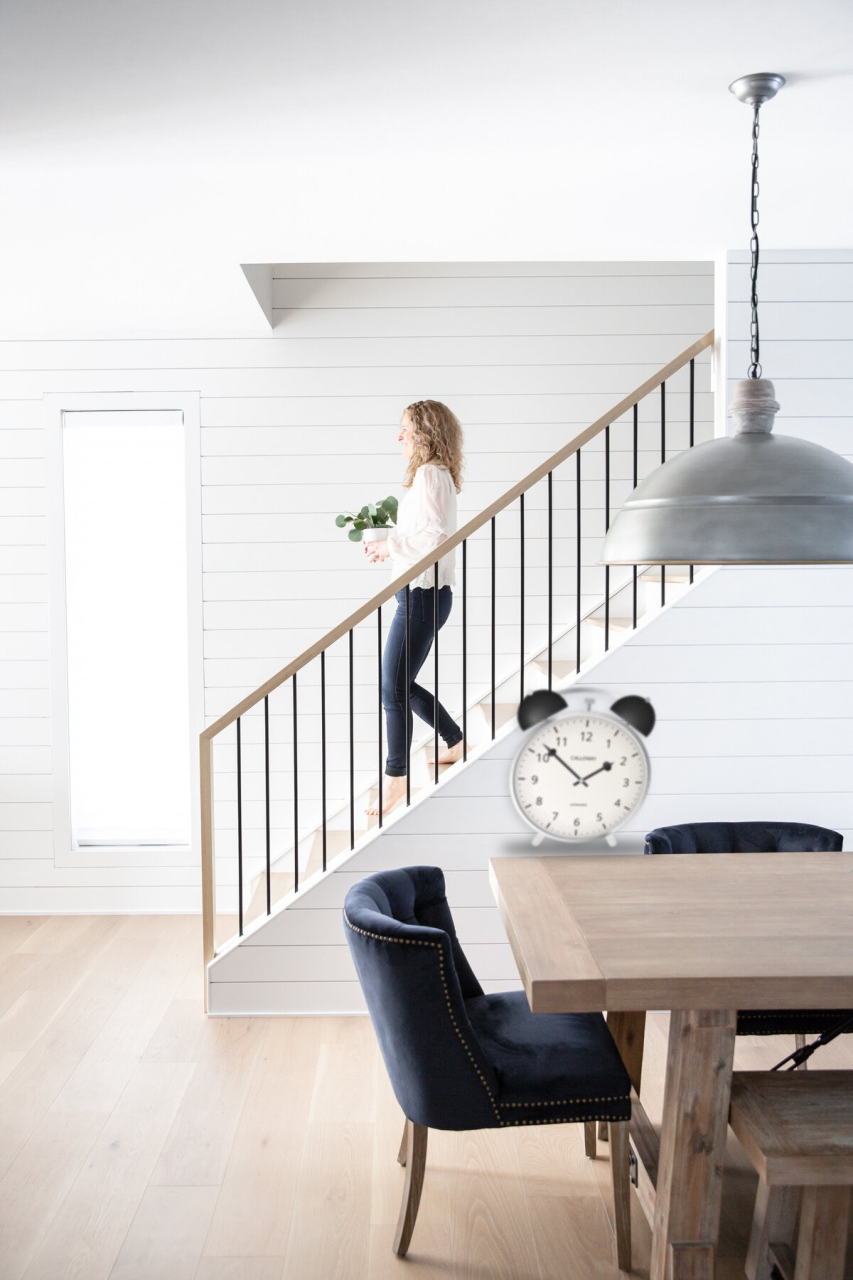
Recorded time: **1:52**
